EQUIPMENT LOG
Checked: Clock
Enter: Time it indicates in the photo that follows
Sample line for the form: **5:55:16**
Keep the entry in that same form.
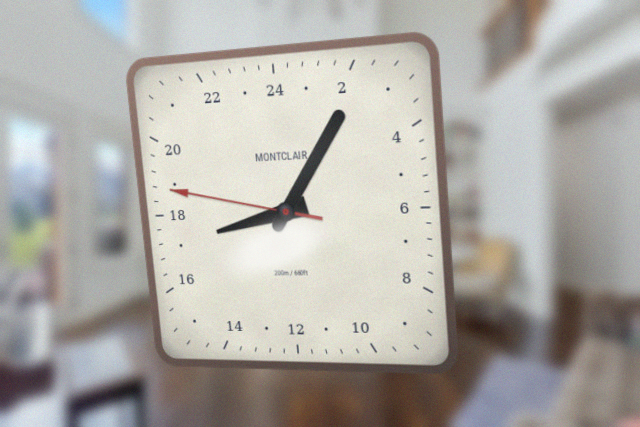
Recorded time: **17:05:47**
